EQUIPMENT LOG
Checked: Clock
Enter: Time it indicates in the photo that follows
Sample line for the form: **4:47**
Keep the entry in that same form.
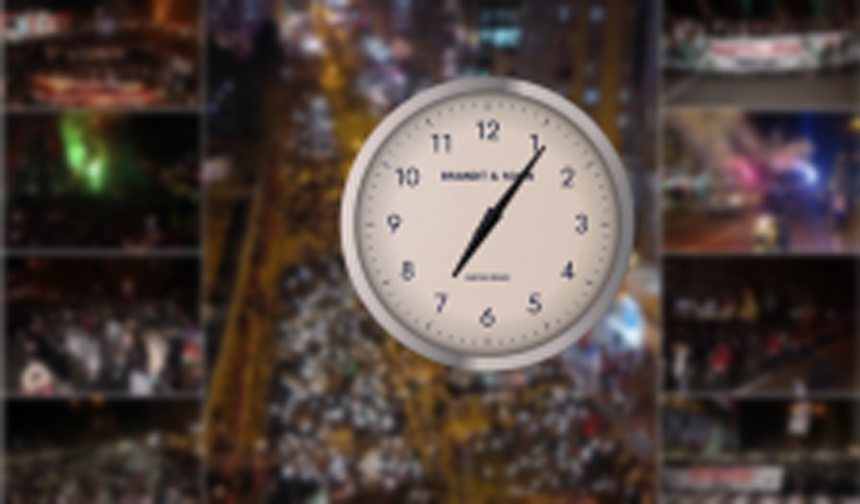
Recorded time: **7:06**
